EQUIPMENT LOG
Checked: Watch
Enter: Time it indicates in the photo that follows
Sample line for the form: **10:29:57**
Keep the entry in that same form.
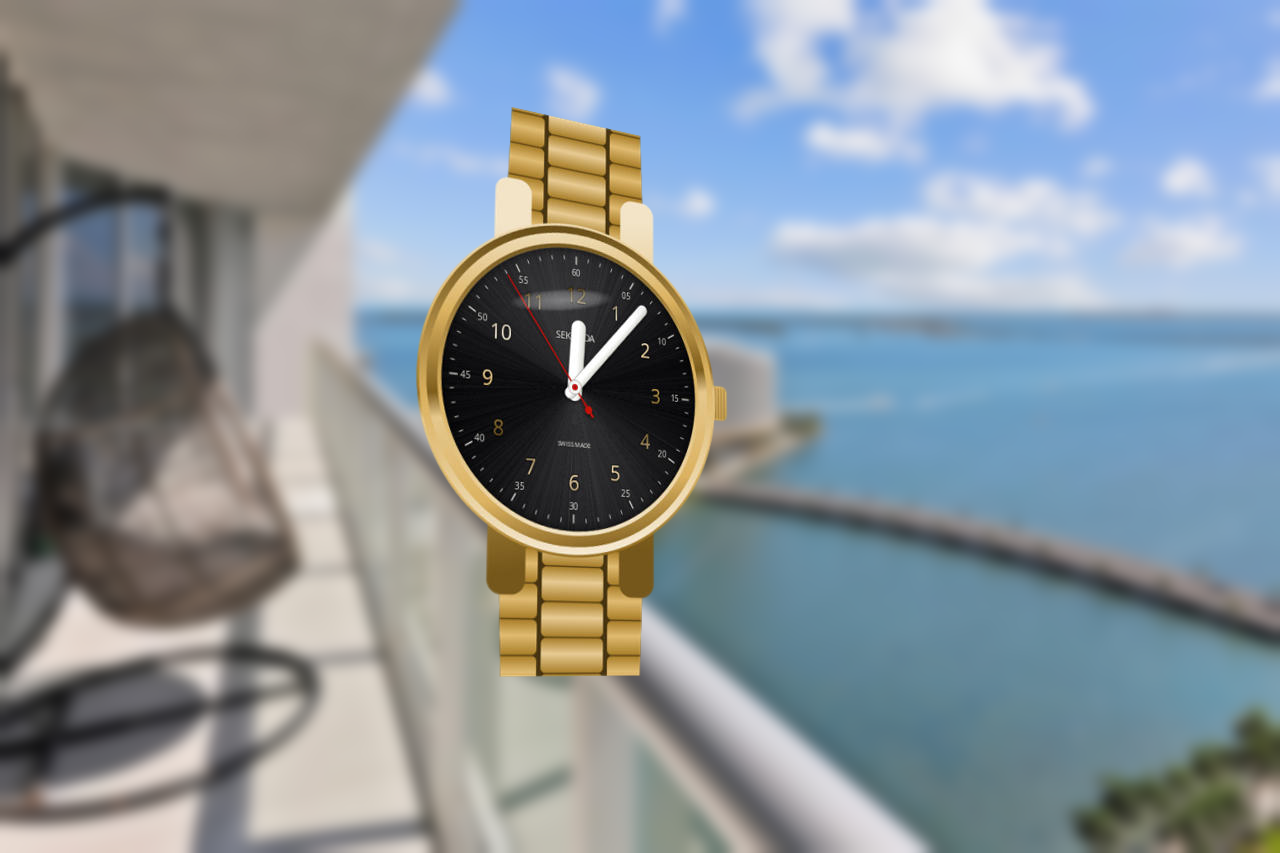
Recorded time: **12:06:54**
